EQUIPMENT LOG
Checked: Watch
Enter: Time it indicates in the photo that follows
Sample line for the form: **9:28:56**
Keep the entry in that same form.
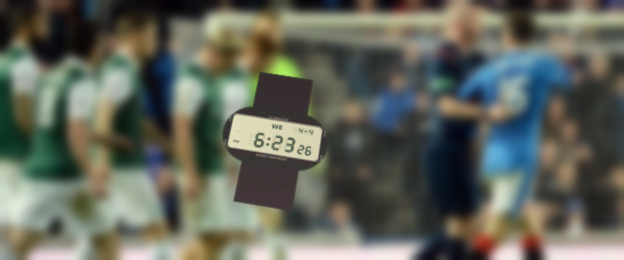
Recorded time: **6:23:26**
